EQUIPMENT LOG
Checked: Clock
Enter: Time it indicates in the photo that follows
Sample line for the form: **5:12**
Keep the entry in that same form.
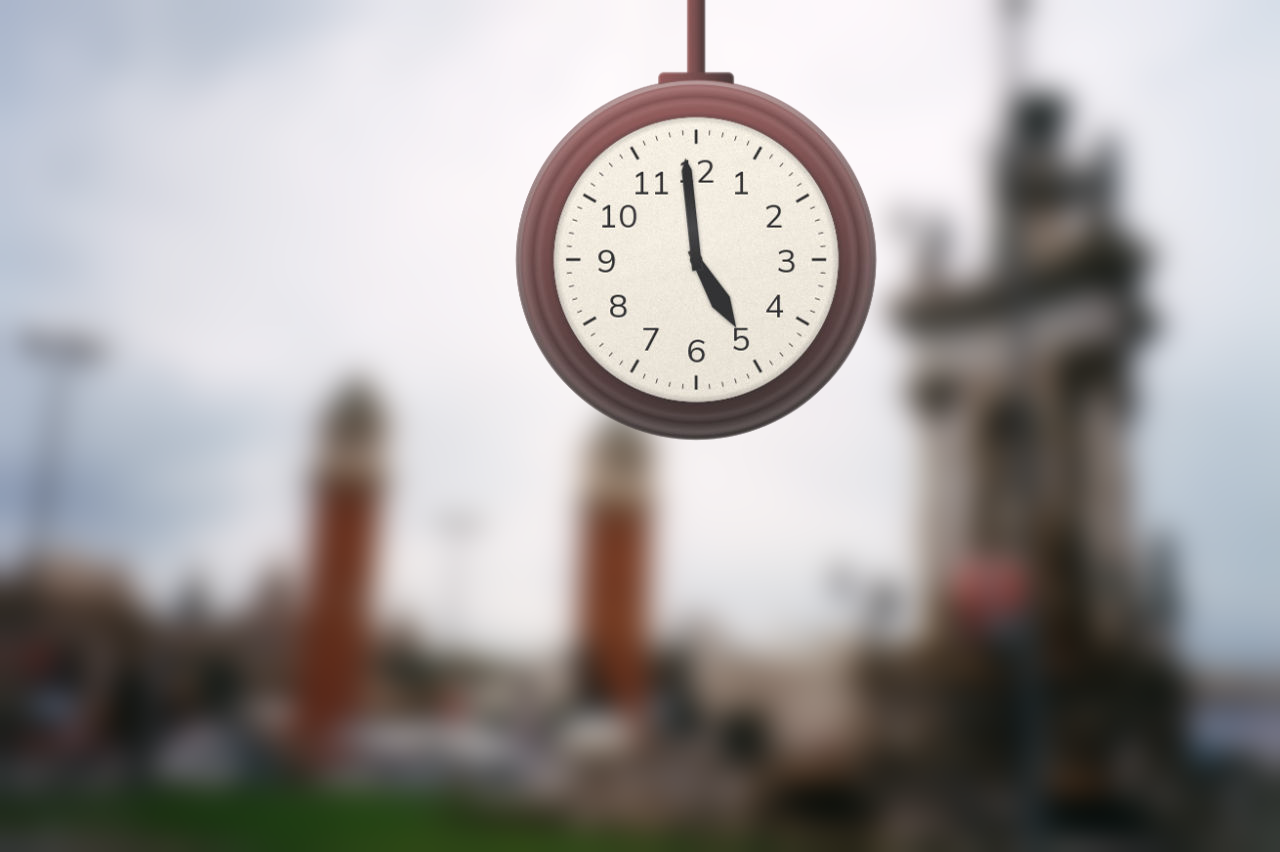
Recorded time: **4:59**
